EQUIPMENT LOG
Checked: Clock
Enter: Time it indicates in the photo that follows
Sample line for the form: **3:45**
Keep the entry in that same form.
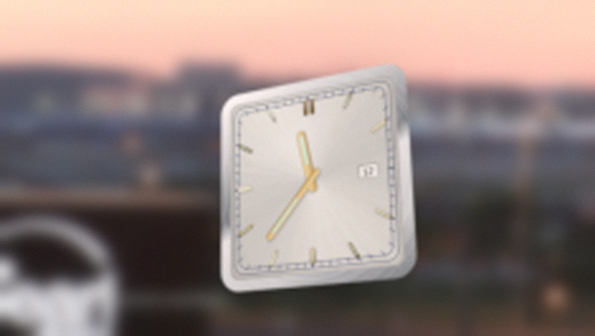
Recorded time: **11:37**
